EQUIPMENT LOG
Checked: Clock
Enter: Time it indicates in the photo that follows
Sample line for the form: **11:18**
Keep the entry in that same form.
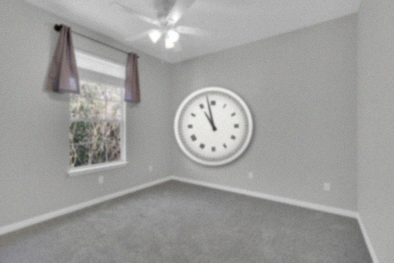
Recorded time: **10:58**
